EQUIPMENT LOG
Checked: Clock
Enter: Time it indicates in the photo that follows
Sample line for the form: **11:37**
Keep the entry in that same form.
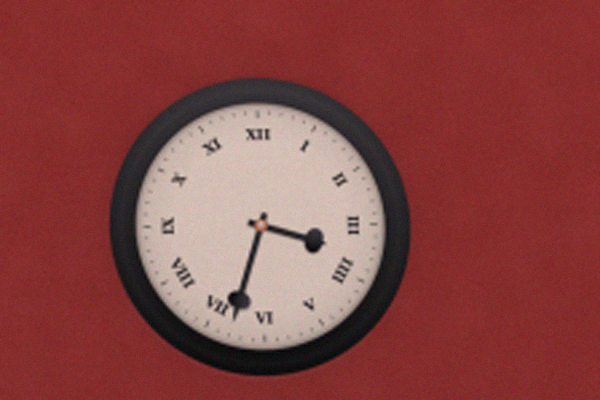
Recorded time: **3:33**
